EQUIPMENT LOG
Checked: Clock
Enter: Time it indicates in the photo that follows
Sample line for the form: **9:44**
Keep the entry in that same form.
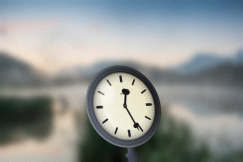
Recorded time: **12:26**
